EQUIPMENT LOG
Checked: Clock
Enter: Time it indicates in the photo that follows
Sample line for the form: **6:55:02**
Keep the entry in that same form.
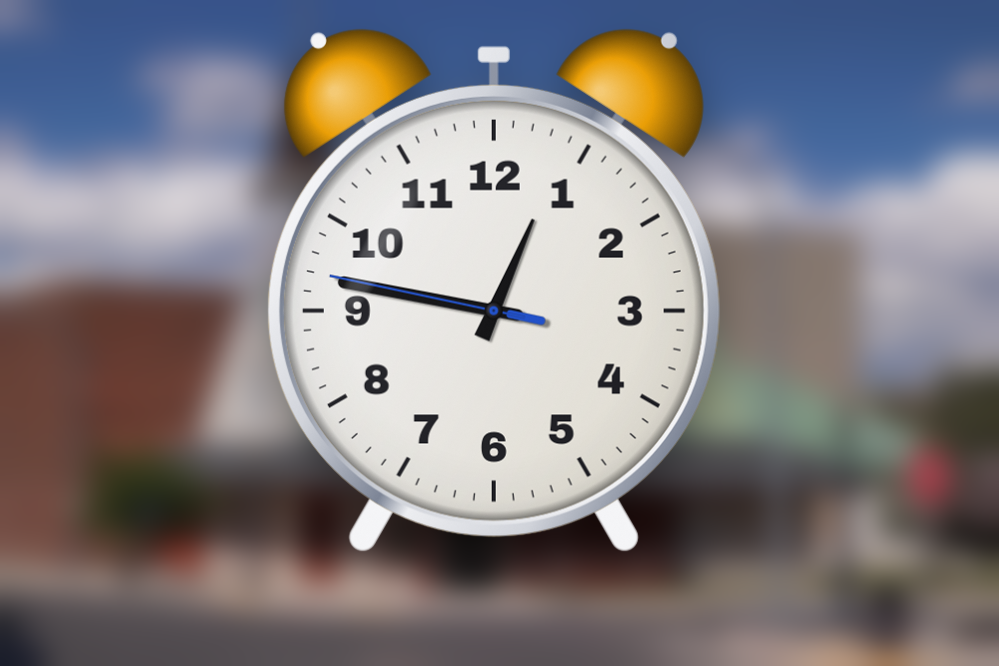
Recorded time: **12:46:47**
